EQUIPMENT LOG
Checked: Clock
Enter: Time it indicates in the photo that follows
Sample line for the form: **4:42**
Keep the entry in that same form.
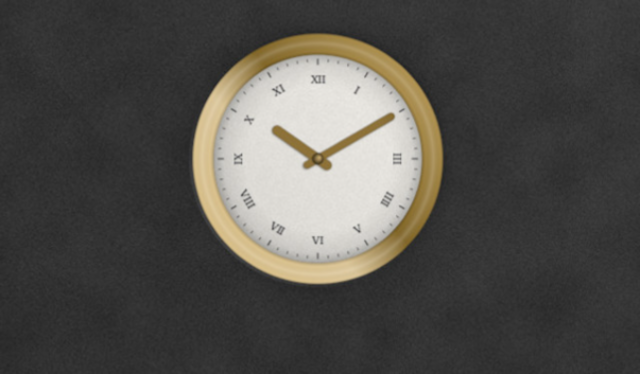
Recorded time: **10:10**
